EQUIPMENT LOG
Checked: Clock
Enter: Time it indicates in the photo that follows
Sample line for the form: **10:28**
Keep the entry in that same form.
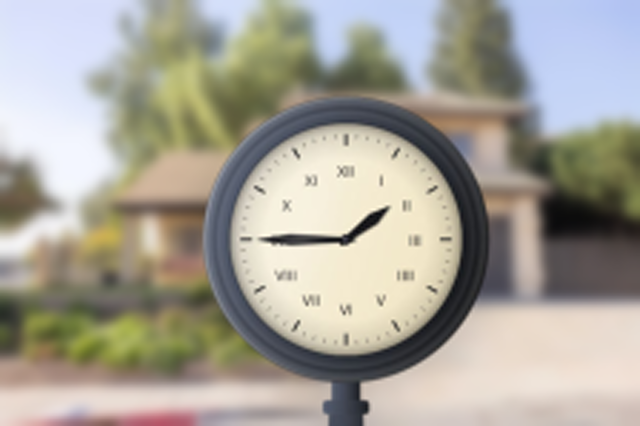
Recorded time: **1:45**
